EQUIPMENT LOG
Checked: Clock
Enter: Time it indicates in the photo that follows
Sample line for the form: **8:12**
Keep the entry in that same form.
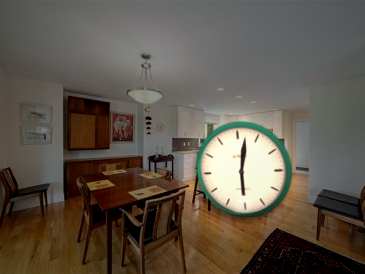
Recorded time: **6:02**
